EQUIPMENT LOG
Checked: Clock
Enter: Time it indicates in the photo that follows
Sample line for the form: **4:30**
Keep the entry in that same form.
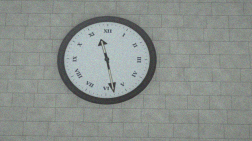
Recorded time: **11:28**
